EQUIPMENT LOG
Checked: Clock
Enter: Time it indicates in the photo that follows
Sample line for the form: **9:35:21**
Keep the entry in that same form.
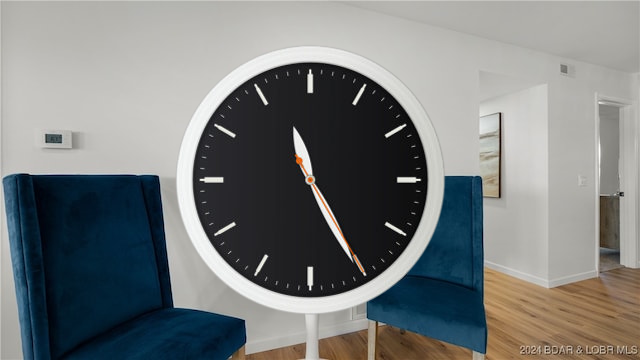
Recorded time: **11:25:25**
